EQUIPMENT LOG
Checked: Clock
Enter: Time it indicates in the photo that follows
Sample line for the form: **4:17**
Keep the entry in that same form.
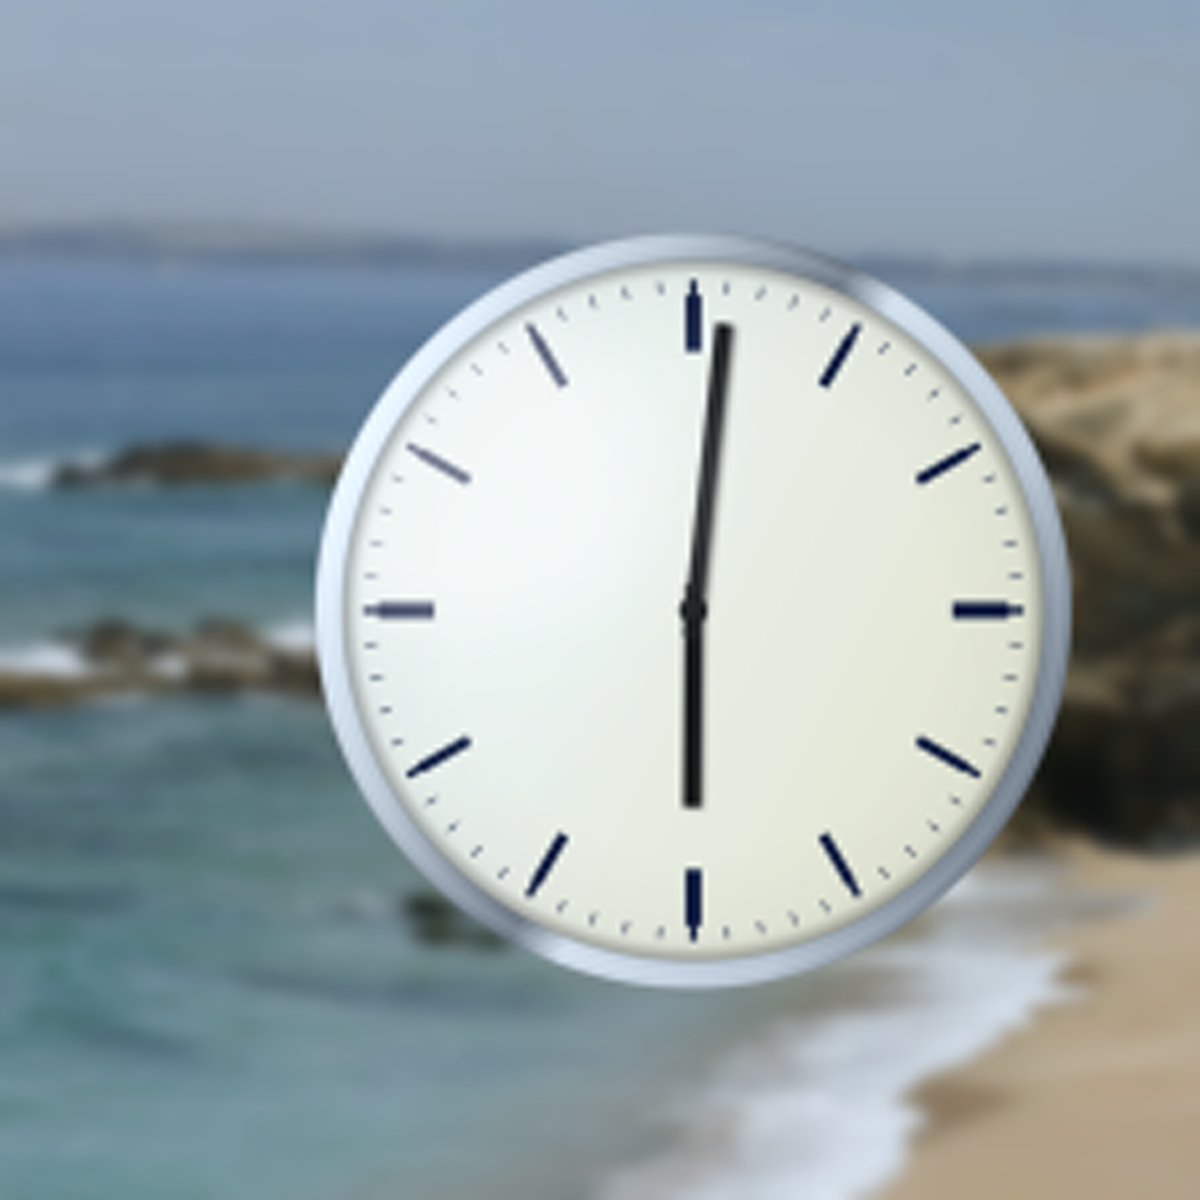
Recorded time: **6:01**
